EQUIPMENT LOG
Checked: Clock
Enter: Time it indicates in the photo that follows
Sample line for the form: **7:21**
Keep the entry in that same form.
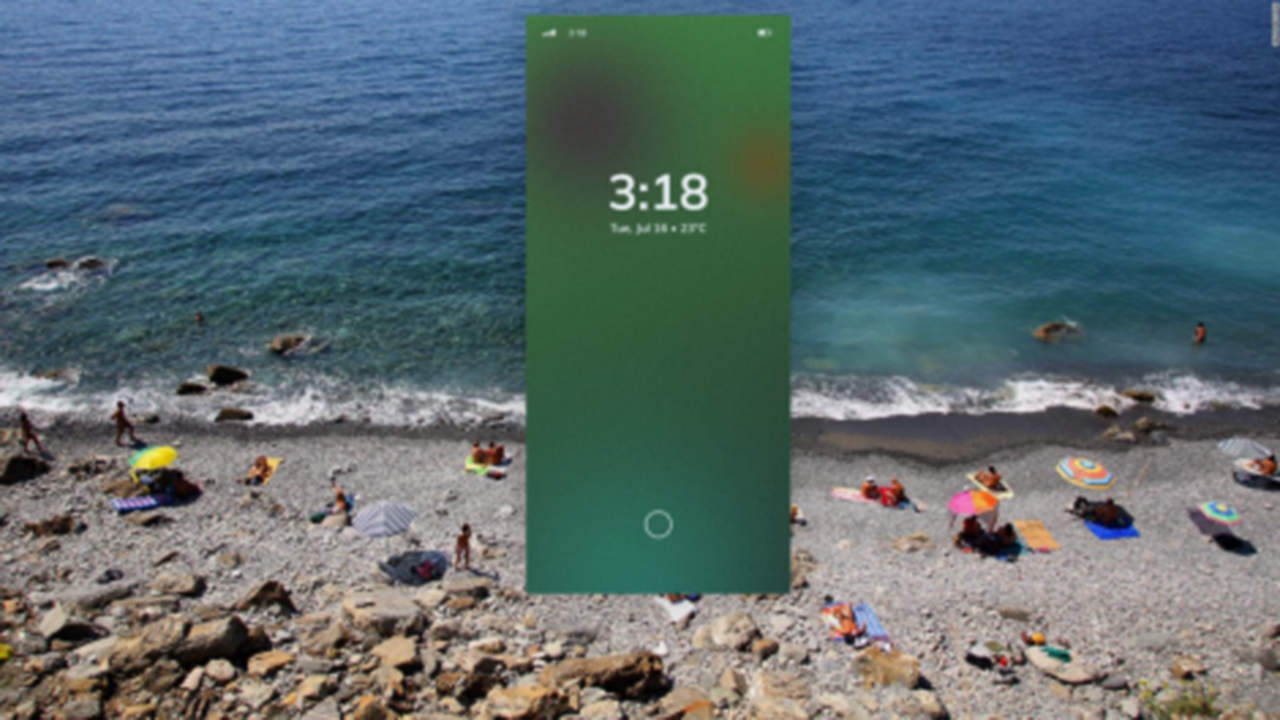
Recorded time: **3:18**
